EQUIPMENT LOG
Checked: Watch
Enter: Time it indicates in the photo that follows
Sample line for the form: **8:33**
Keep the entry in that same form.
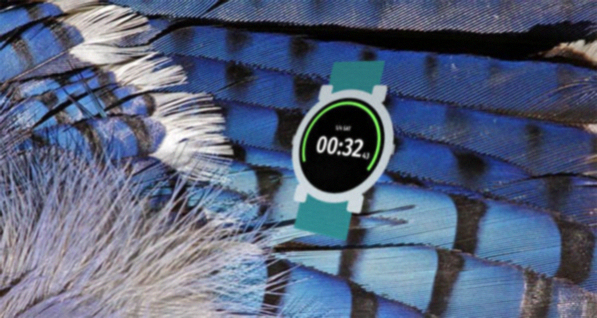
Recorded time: **0:32**
